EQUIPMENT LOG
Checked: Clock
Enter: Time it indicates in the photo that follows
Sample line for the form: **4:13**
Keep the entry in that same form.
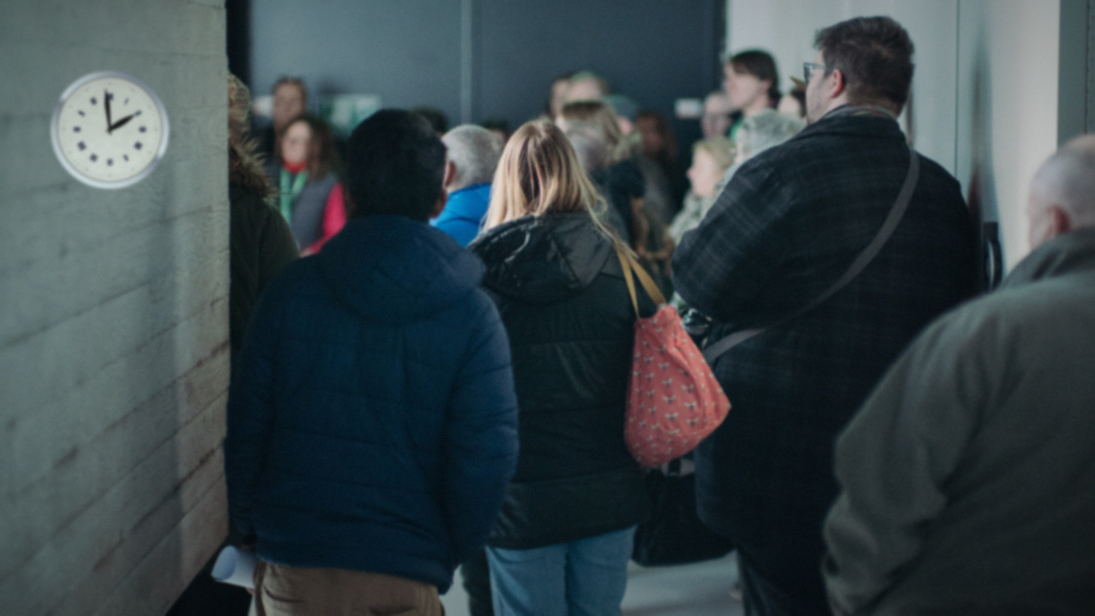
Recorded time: **1:59**
